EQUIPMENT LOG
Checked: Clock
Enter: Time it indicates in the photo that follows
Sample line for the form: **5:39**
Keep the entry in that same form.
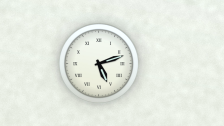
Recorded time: **5:12**
